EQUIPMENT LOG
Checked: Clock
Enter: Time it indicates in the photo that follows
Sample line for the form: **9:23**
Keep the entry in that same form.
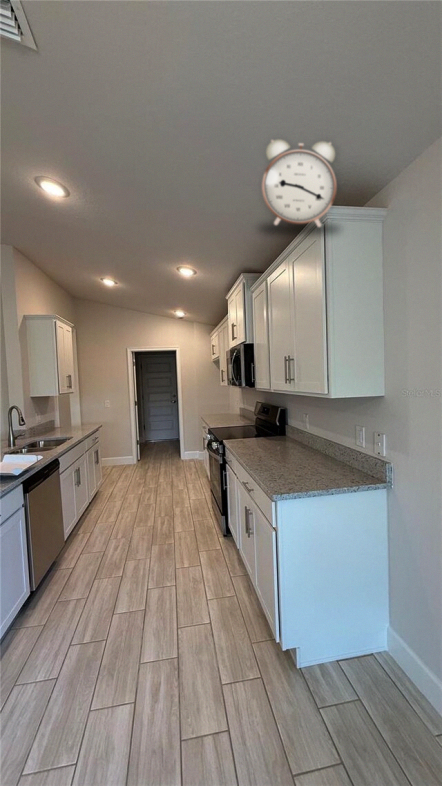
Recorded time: **9:19**
